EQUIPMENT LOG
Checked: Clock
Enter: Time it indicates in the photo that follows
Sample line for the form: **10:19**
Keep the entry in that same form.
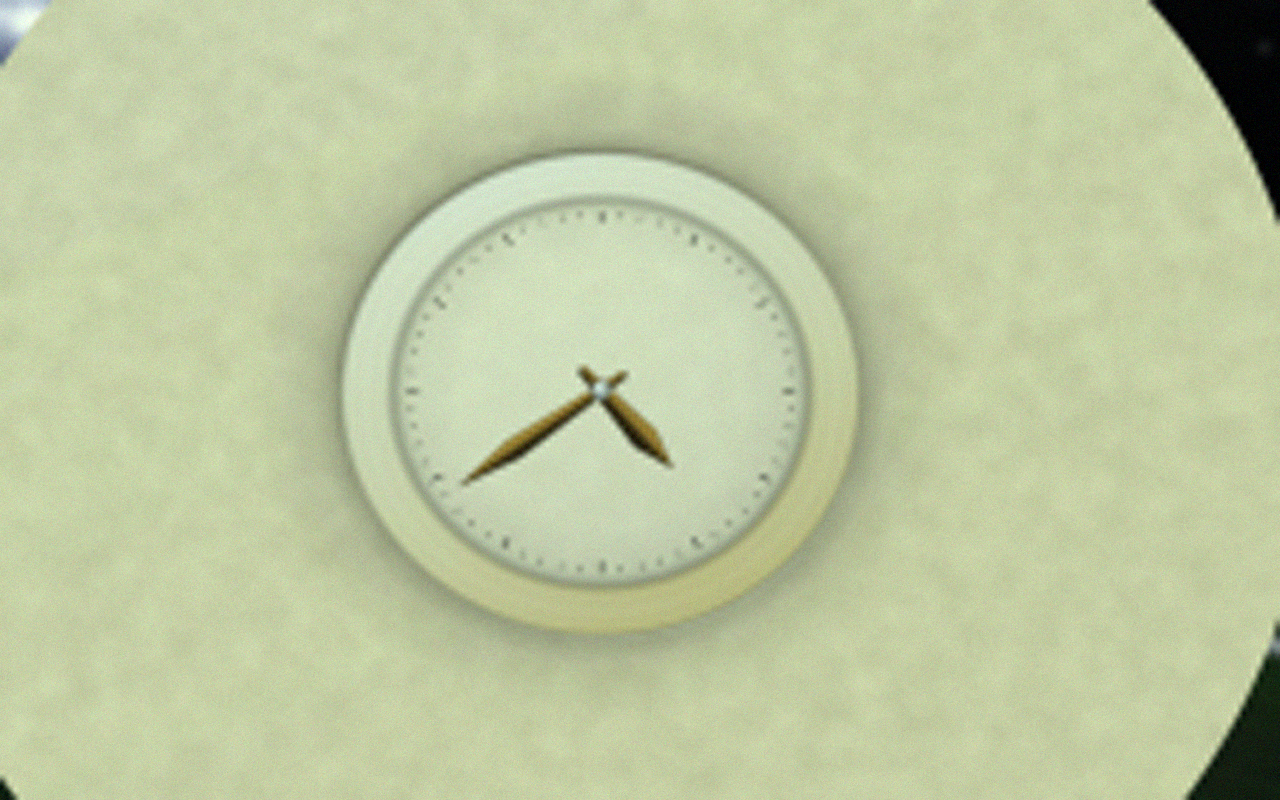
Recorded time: **4:39**
